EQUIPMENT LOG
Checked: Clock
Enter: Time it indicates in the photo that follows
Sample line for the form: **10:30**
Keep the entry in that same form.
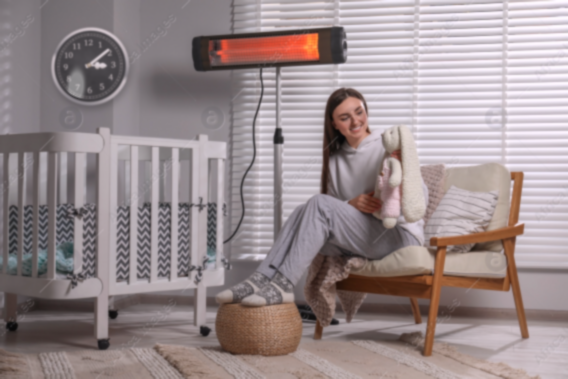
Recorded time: **3:09**
